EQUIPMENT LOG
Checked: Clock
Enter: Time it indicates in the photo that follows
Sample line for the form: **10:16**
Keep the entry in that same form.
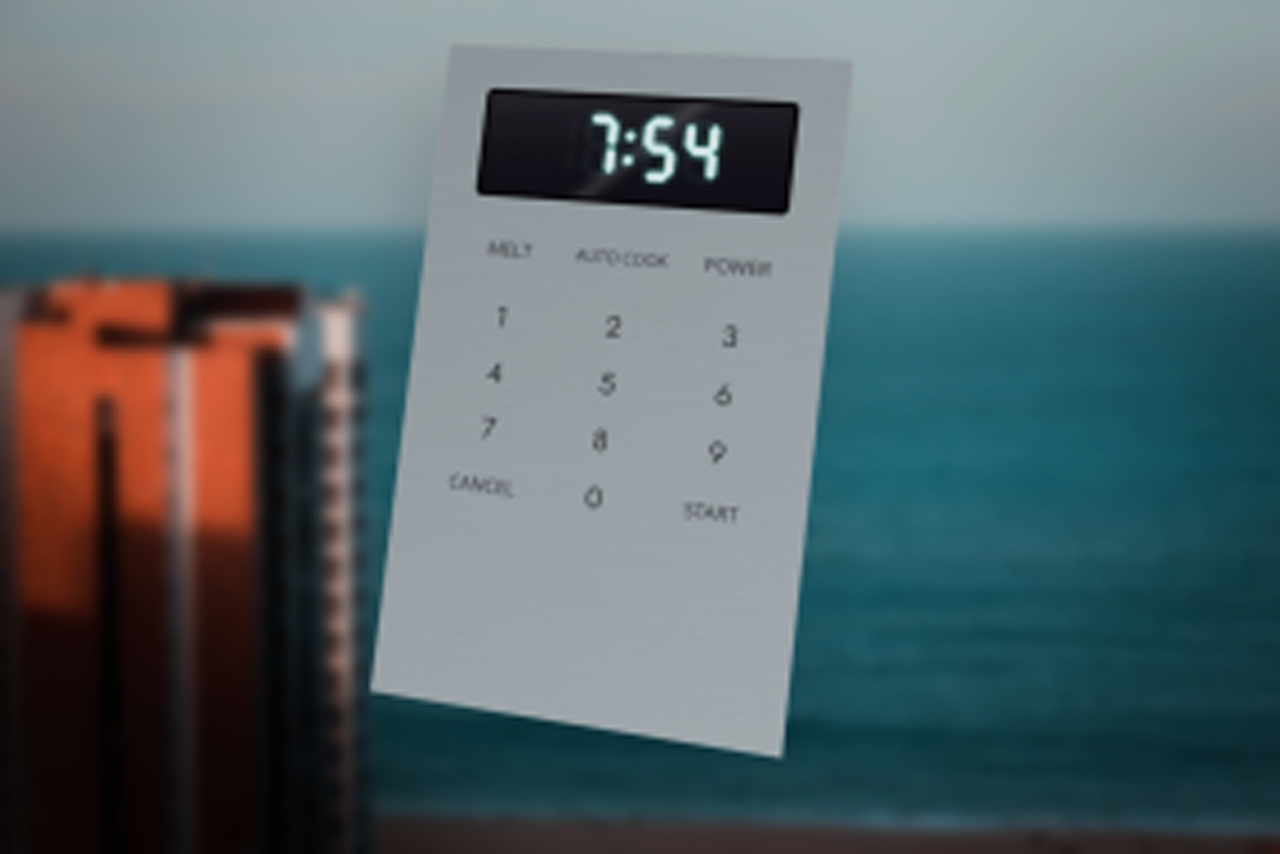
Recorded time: **7:54**
